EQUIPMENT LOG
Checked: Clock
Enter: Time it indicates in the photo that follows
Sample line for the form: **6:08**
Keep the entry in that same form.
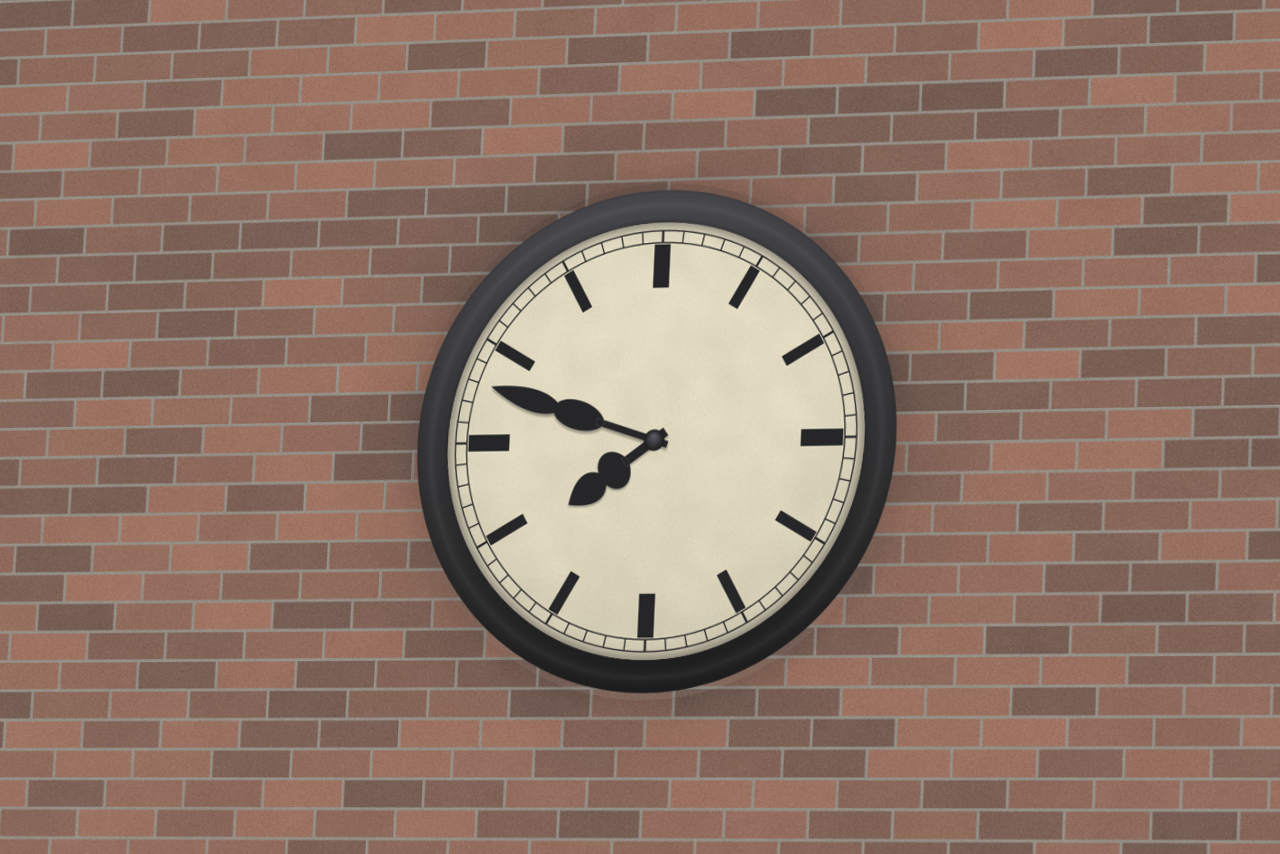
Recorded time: **7:48**
